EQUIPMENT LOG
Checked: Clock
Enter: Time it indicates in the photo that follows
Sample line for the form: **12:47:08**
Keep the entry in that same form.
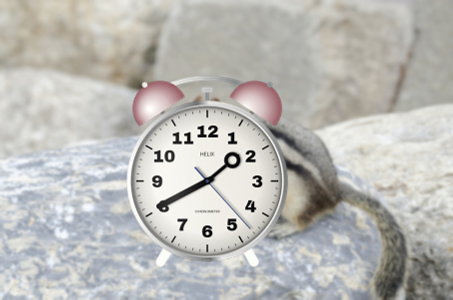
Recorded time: **1:40:23**
